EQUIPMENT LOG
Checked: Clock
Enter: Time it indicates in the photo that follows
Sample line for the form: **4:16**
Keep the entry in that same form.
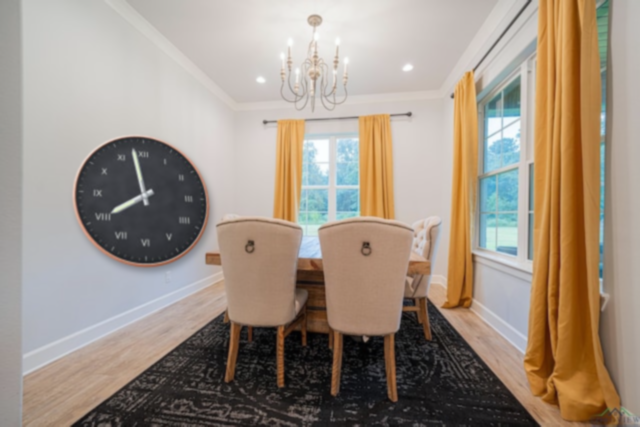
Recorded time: **7:58**
